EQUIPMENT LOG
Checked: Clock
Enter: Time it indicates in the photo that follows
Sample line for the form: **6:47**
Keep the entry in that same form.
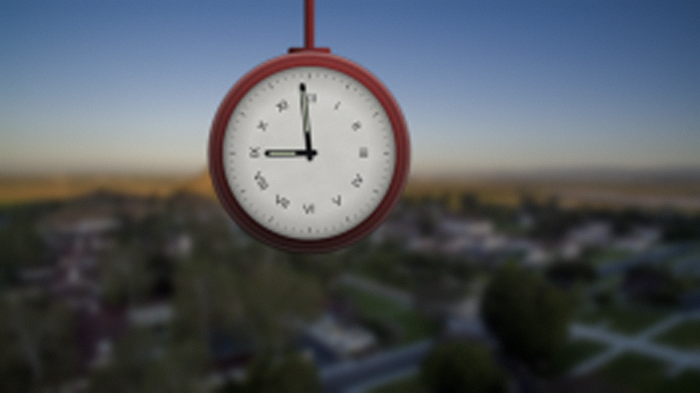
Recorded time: **8:59**
